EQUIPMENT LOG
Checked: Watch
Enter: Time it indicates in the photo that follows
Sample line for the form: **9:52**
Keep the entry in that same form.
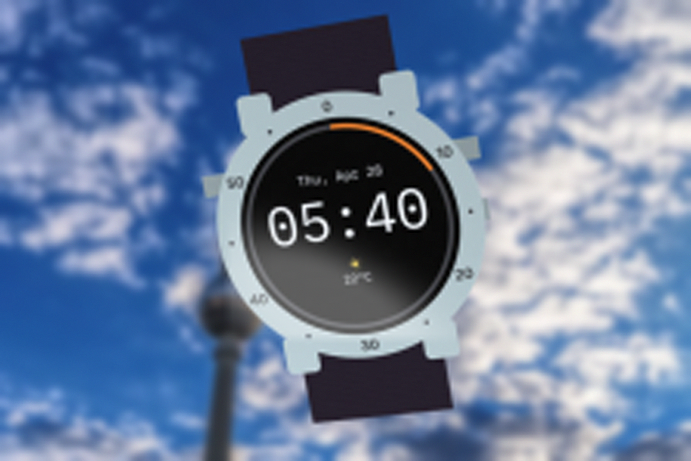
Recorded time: **5:40**
